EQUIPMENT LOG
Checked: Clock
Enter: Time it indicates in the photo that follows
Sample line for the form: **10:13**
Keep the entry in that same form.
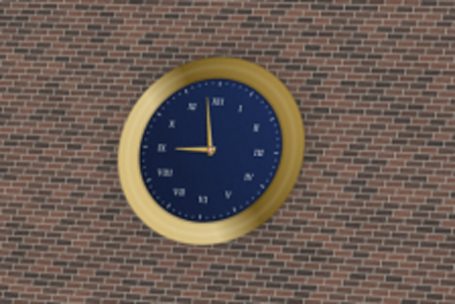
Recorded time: **8:58**
